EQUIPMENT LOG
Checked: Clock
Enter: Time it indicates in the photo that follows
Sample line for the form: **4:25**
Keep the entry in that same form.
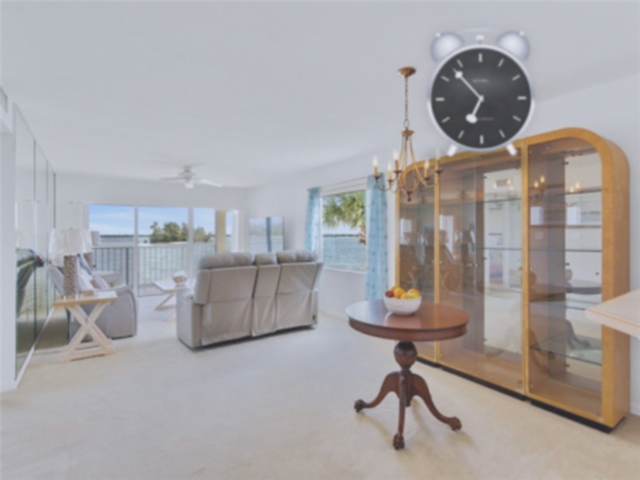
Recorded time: **6:53**
